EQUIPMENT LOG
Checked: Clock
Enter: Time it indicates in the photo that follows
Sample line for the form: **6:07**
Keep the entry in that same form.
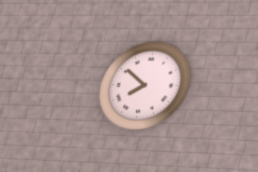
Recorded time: **7:51**
